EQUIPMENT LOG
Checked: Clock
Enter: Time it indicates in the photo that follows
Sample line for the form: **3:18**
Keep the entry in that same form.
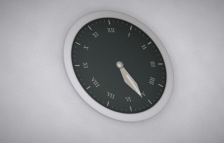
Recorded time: **5:26**
